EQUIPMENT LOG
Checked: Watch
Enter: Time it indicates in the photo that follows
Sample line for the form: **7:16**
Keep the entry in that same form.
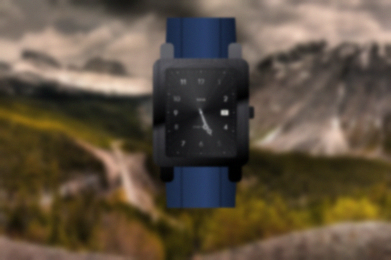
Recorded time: **5:26**
